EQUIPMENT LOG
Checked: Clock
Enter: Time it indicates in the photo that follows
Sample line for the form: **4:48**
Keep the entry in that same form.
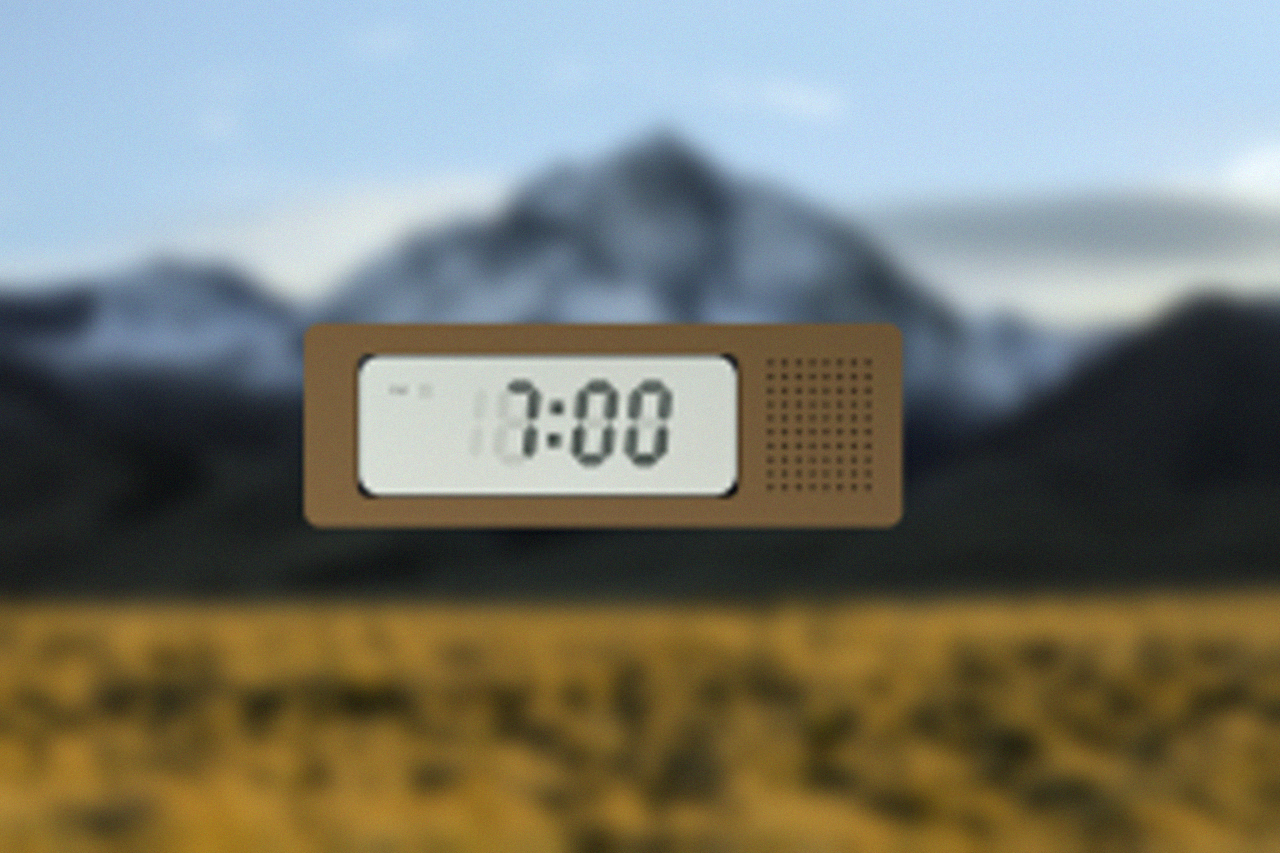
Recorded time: **7:00**
